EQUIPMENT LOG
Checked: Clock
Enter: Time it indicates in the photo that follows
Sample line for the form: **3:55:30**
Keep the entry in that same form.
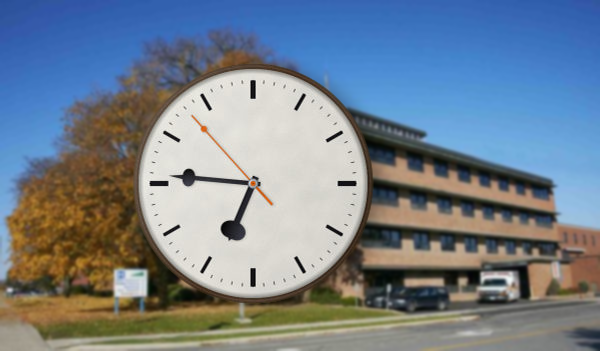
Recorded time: **6:45:53**
